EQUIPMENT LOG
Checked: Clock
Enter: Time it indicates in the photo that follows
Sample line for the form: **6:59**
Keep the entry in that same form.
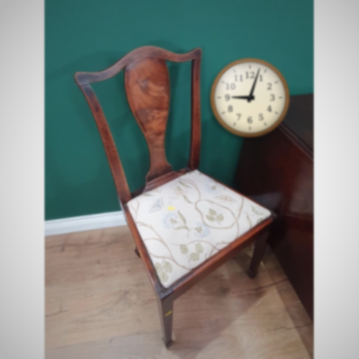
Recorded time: **9:03**
